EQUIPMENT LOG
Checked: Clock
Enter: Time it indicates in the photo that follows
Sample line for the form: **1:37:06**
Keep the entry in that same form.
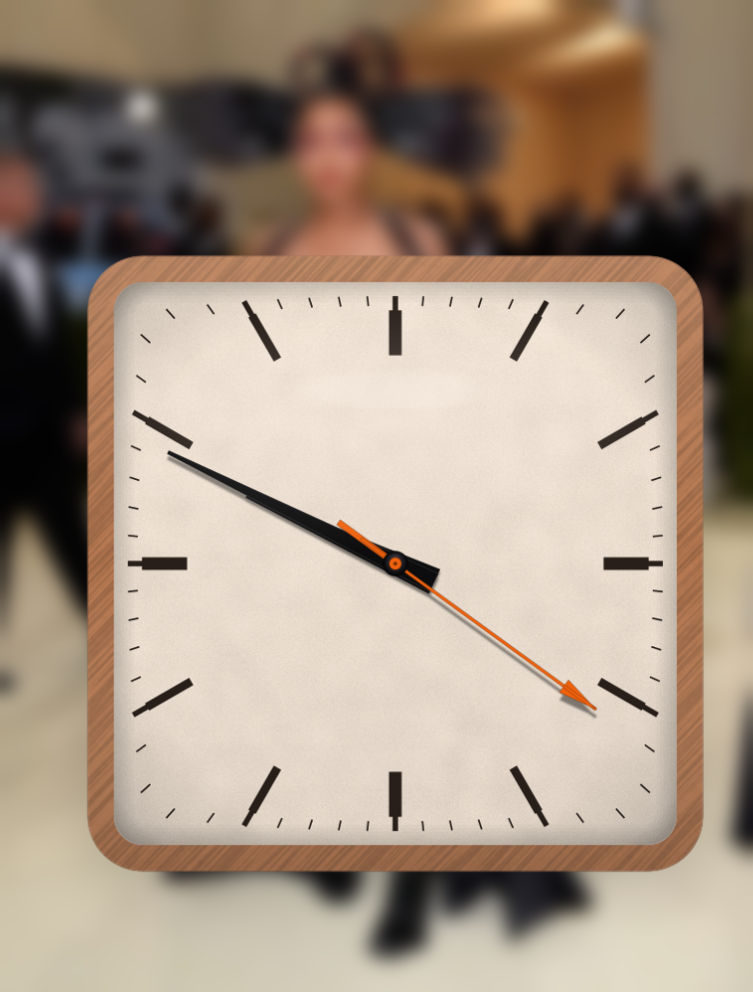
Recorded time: **9:49:21**
